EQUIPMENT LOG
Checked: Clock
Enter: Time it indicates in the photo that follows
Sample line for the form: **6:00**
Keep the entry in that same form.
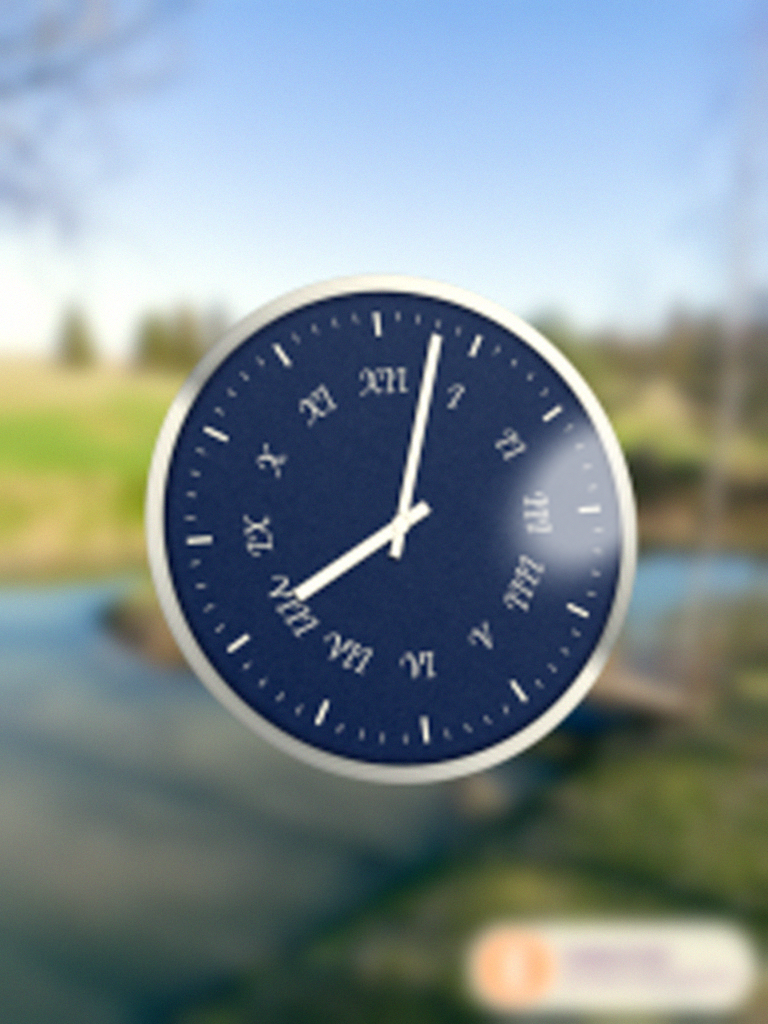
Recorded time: **8:03**
